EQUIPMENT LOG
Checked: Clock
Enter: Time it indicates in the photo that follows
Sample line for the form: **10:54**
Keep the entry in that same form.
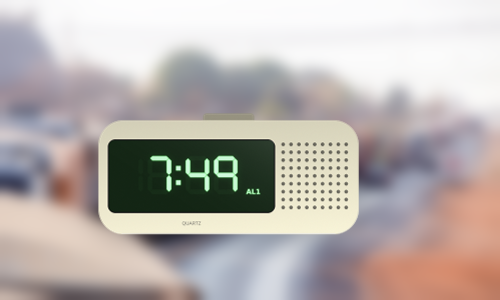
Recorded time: **7:49**
